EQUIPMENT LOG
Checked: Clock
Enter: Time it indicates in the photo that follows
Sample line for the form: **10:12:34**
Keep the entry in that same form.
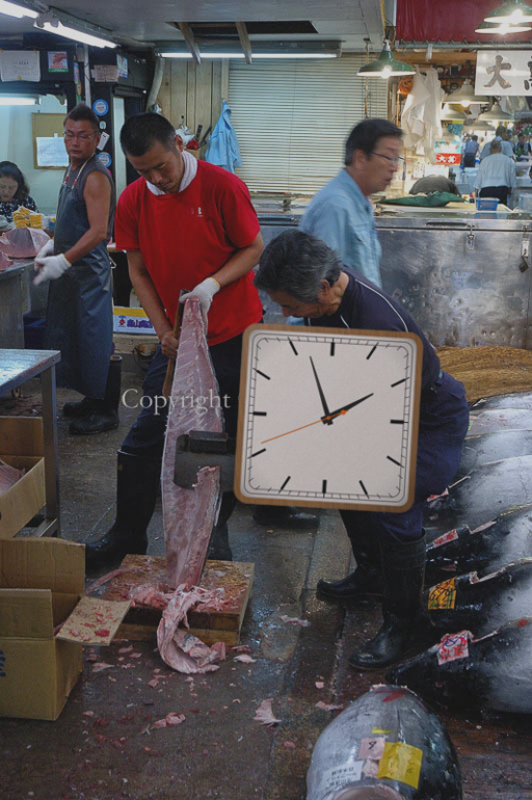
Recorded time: **1:56:41**
